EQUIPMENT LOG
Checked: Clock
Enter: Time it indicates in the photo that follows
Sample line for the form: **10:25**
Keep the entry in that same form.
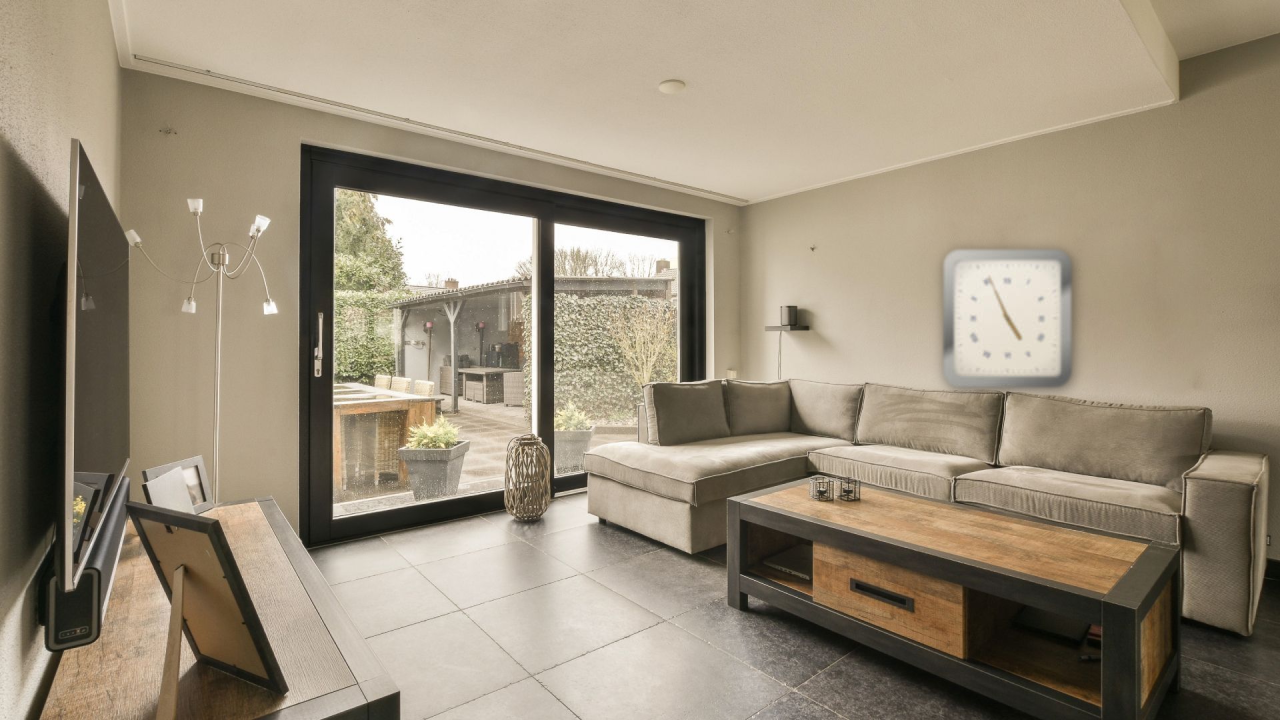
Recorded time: **4:56**
